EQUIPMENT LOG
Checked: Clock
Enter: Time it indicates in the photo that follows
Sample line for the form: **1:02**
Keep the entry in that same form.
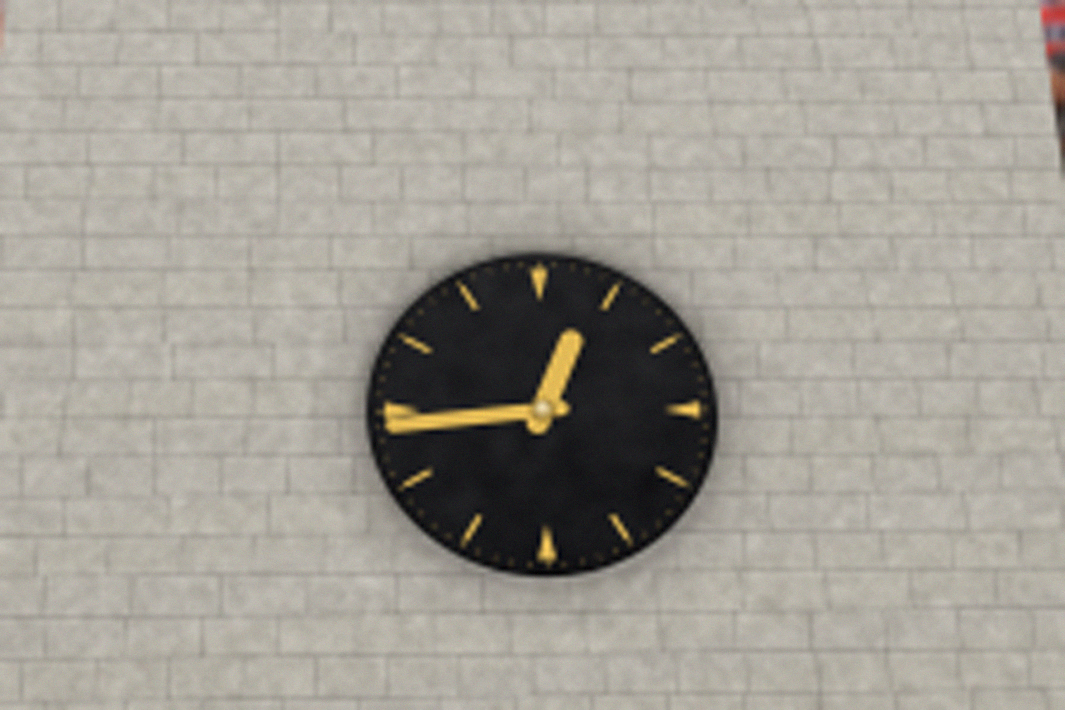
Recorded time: **12:44**
